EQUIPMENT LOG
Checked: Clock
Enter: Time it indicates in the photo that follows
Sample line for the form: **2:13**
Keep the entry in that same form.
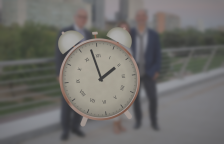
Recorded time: **1:58**
